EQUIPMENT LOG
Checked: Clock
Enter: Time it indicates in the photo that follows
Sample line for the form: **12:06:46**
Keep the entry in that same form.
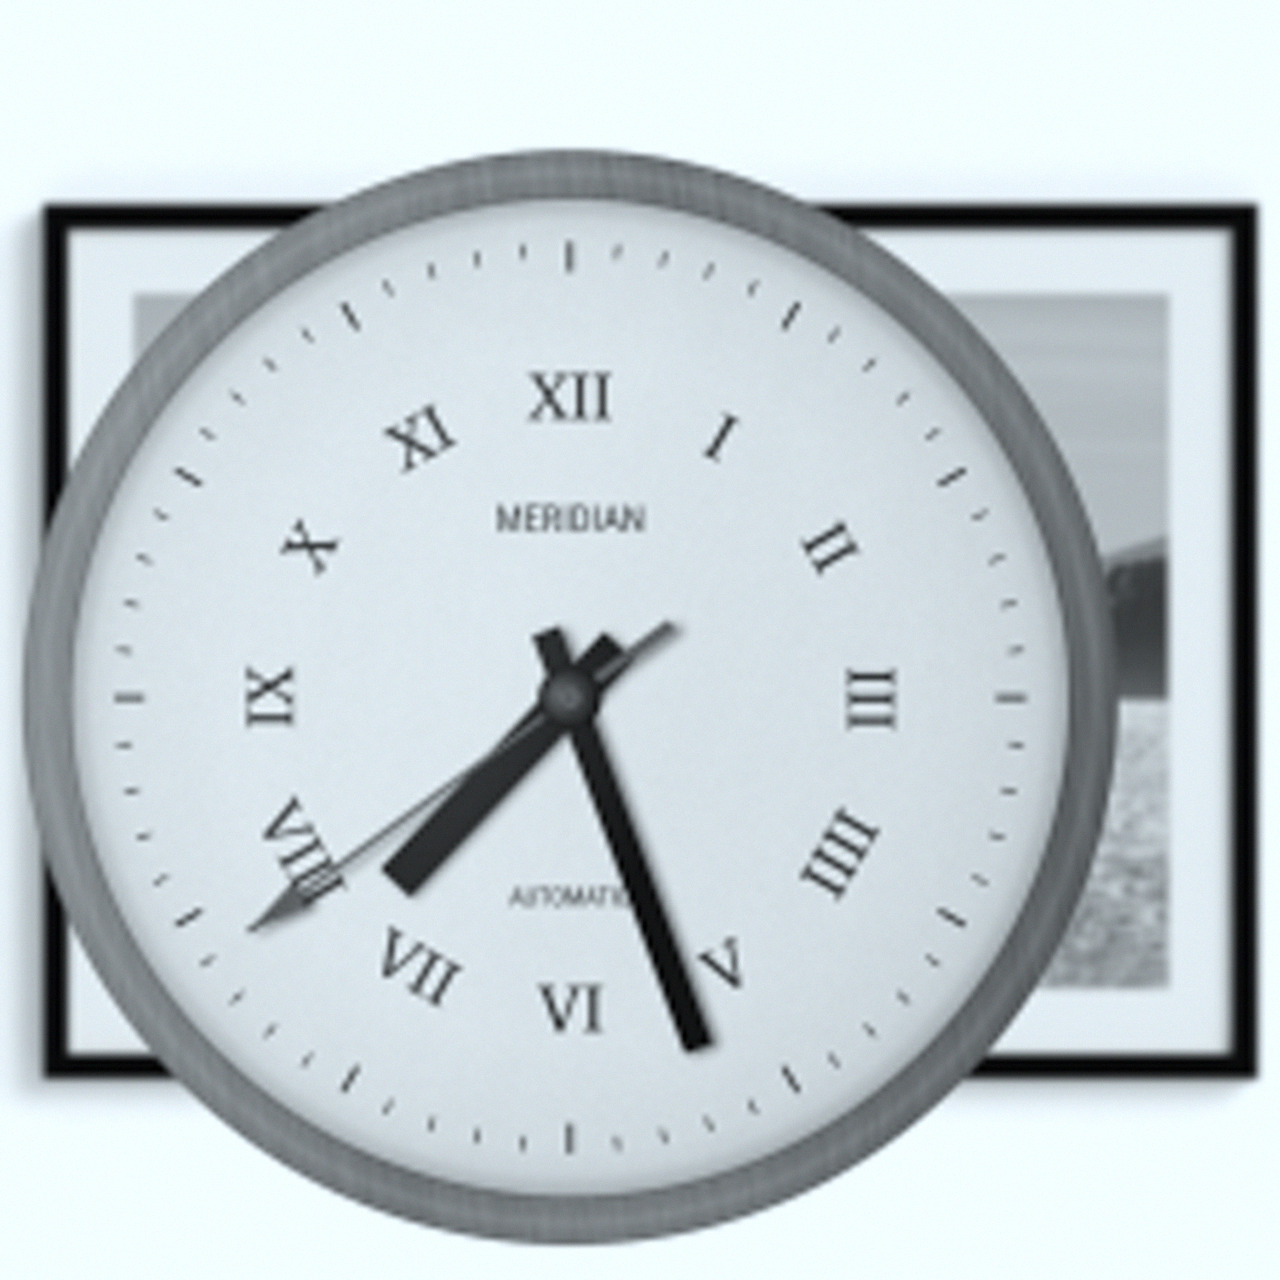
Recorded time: **7:26:39**
